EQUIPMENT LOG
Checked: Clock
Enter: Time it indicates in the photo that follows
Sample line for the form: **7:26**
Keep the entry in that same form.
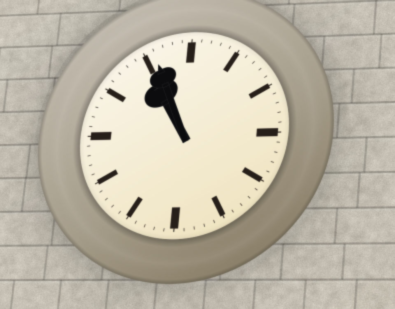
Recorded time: **10:56**
